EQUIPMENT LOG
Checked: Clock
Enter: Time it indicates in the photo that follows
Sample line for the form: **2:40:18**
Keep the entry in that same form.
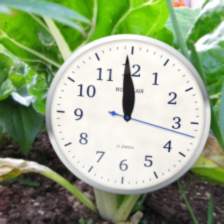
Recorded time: **11:59:17**
